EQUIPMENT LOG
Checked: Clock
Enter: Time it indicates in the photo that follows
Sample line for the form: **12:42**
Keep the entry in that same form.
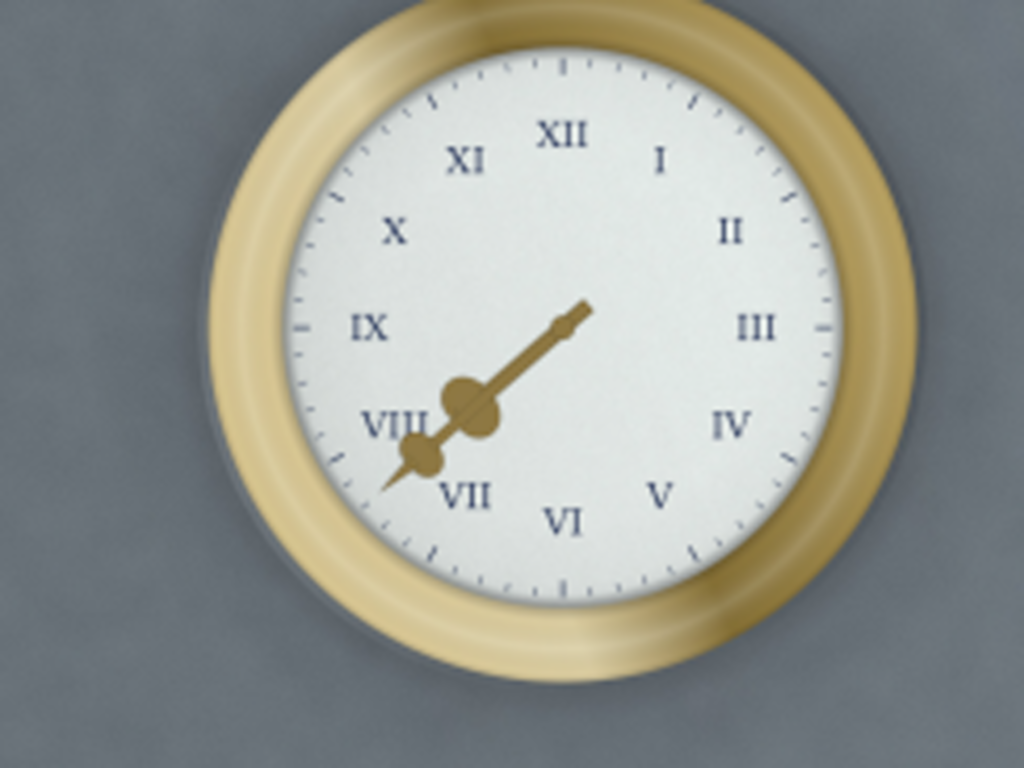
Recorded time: **7:38**
